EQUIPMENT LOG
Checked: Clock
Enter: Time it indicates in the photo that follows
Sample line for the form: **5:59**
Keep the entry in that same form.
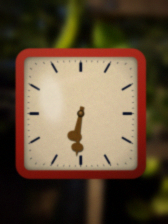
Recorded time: **6:31**
